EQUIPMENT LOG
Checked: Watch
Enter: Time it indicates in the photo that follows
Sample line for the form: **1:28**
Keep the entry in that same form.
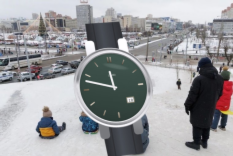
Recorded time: **11:48**
